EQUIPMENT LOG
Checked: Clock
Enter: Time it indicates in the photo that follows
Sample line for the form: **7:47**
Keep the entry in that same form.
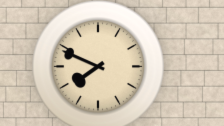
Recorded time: **7:49**
